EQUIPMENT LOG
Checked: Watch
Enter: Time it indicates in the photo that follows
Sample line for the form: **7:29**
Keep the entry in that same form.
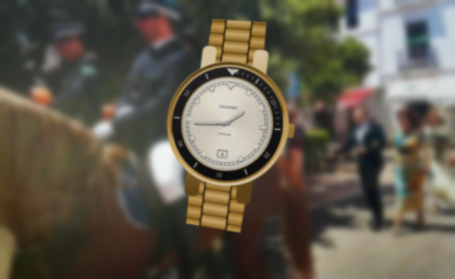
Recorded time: **1:44**
